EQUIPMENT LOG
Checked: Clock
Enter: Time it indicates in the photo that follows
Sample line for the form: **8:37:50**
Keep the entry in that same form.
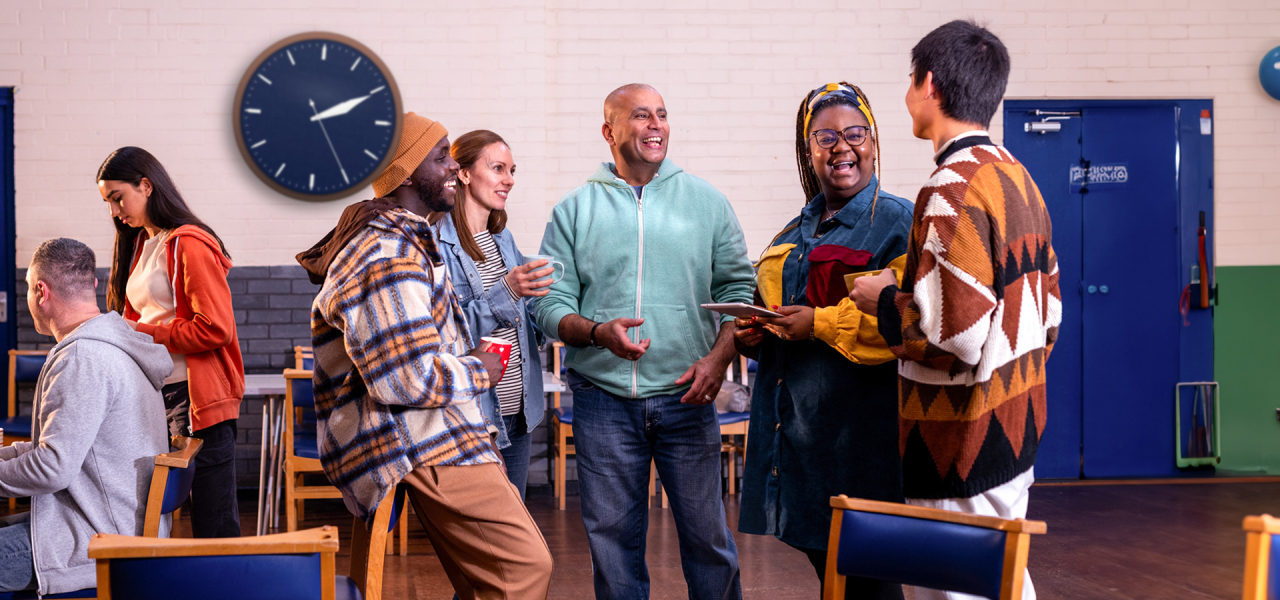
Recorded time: **2:10:25**
